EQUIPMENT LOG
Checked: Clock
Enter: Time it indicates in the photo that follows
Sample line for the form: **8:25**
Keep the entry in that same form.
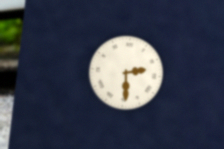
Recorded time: **2:29**
